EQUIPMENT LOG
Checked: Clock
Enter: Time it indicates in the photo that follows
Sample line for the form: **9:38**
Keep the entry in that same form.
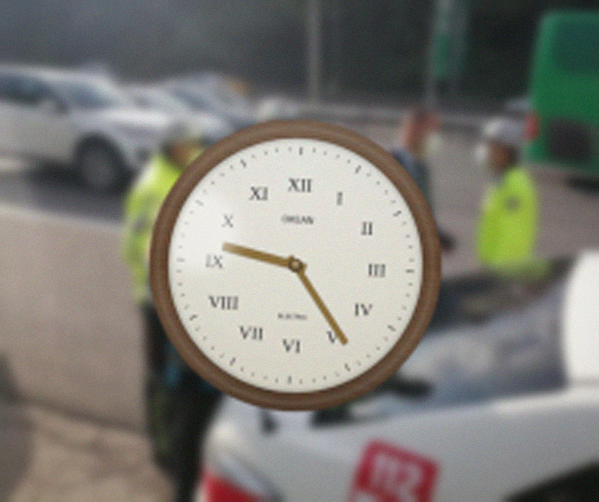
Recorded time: **9:24**
